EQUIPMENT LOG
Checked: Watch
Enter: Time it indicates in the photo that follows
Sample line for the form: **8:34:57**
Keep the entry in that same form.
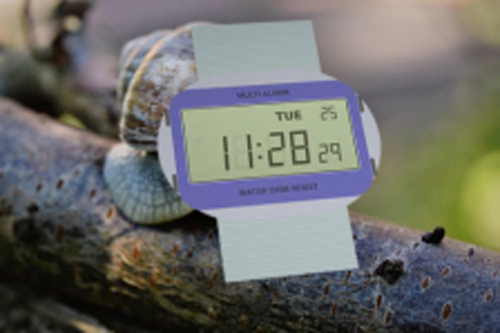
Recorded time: **11:28:29**
